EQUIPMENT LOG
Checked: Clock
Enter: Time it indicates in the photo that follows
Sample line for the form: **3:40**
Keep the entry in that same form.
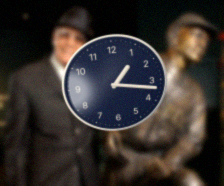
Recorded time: **1:17**
